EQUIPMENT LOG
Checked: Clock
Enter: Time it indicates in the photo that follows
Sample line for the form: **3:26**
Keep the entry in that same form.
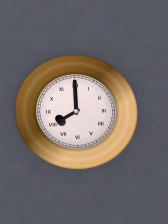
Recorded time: **8:00**
